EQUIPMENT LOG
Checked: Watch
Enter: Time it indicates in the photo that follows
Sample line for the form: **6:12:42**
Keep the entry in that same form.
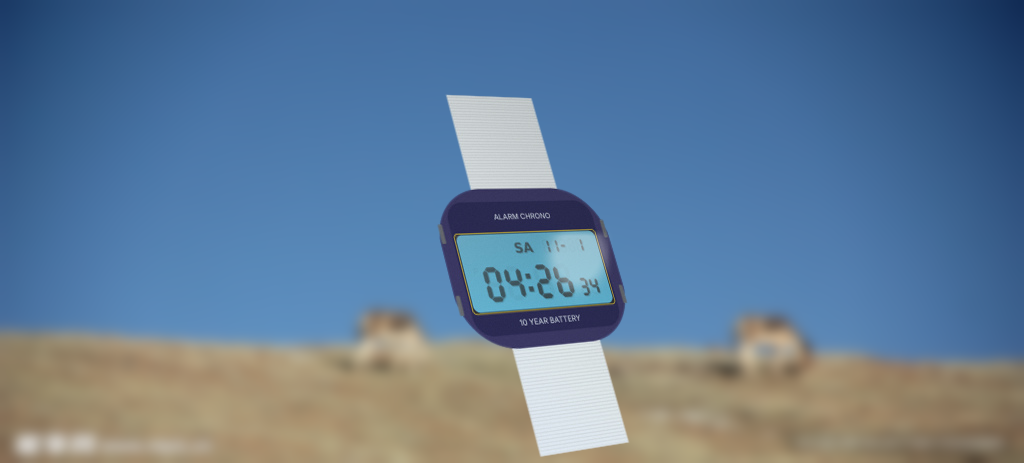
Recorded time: **4:26:34**
